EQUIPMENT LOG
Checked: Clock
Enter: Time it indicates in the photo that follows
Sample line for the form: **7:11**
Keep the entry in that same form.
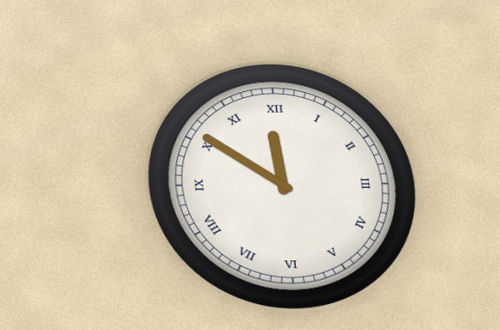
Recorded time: **11:51**
